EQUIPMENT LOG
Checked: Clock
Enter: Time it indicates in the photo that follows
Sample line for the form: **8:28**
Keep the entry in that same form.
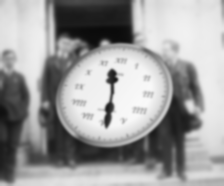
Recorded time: **11:29**
